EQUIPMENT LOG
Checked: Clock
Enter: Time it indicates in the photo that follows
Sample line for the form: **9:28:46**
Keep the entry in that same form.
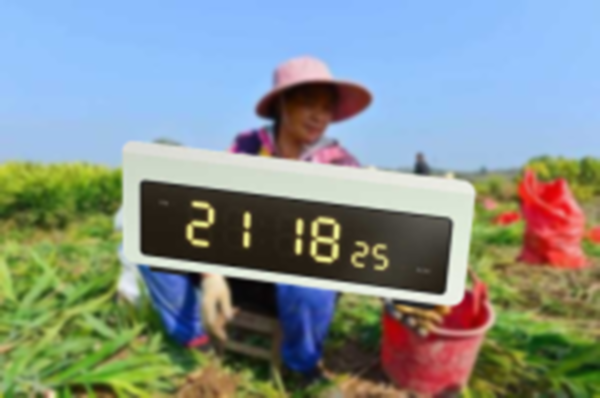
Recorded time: **21:18:25**
